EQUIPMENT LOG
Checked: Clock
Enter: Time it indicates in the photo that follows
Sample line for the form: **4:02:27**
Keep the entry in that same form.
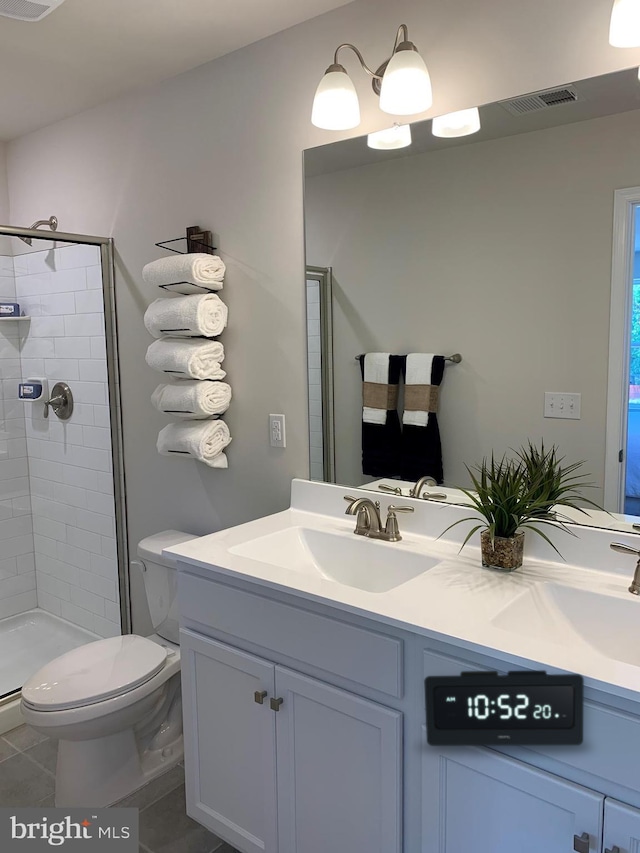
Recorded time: **10:52:20**
